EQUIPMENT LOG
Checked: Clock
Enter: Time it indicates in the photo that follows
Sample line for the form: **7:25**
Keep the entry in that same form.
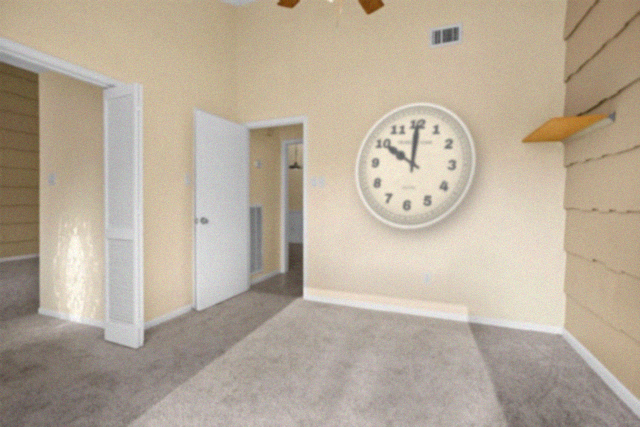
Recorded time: **10:00**
